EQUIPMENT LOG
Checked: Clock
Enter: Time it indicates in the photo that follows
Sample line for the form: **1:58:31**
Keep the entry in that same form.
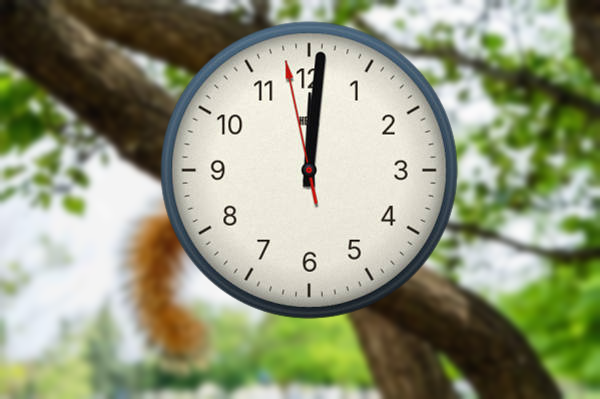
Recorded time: **12:00:58**
